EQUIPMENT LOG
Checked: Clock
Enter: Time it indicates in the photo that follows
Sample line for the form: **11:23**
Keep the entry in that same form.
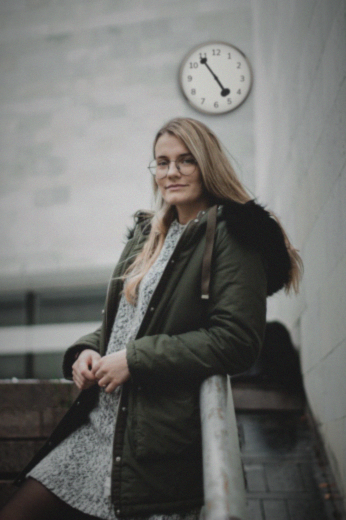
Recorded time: **4:54**
